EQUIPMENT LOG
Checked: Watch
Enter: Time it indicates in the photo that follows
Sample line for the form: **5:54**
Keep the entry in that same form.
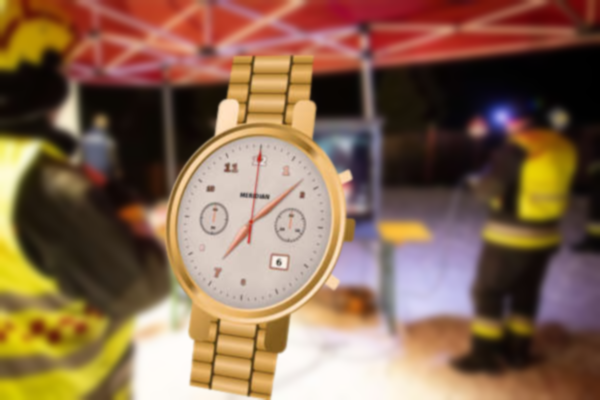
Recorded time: **7:08**
